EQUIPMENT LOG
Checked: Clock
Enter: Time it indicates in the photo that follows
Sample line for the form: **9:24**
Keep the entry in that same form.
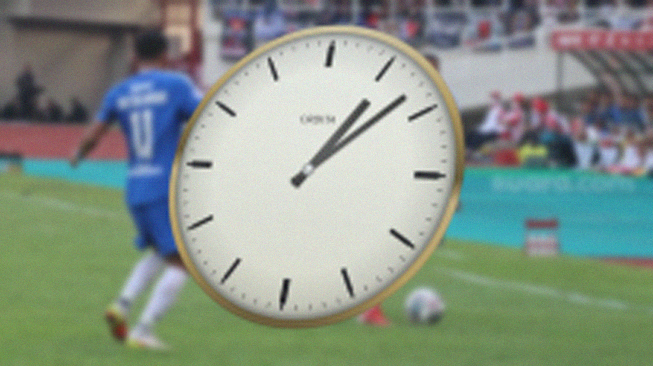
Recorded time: **1:08**
